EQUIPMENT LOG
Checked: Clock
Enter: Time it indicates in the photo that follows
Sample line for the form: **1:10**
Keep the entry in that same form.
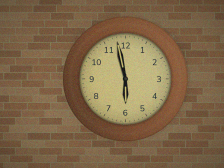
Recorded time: **5:58**
